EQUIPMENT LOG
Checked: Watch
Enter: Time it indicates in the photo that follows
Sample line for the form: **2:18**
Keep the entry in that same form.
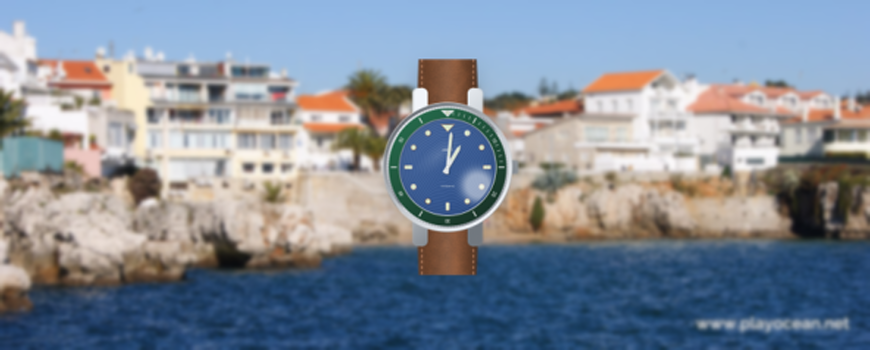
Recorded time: **1:01**
